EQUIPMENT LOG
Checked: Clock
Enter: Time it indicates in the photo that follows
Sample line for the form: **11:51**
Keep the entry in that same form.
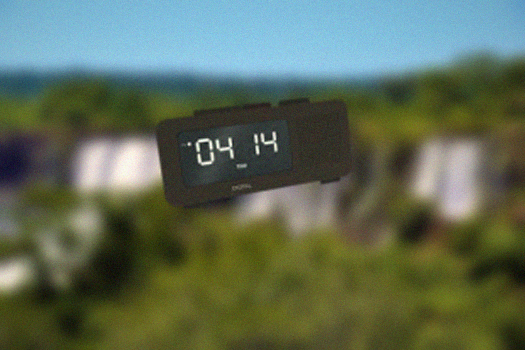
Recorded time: **4:14**
